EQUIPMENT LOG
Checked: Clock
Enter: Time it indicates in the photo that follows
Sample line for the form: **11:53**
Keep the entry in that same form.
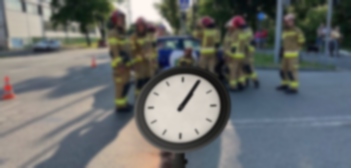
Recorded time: **1:05**
